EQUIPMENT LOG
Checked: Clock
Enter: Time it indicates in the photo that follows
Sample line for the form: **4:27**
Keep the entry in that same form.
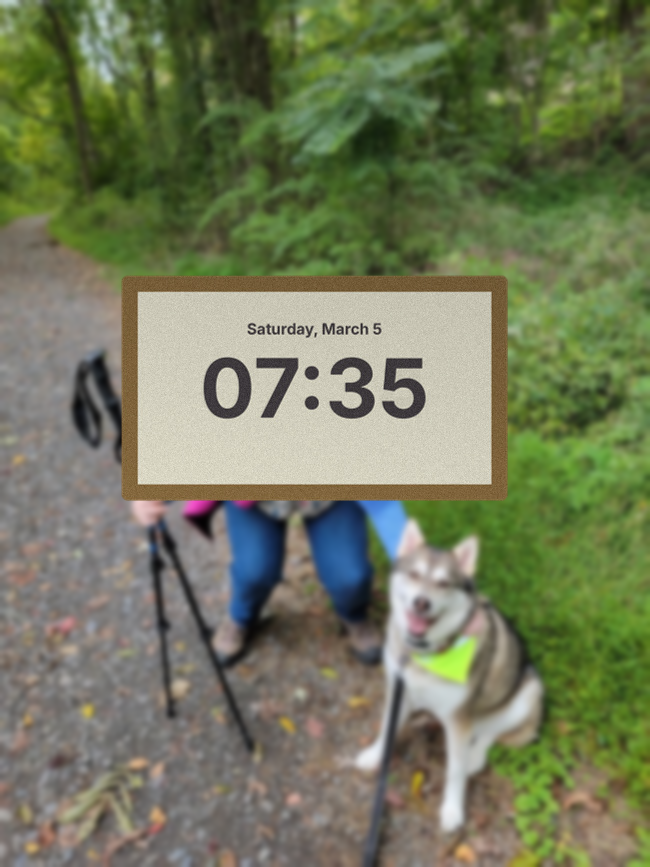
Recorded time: **7:35**
